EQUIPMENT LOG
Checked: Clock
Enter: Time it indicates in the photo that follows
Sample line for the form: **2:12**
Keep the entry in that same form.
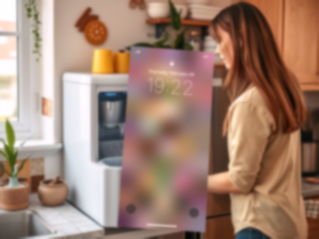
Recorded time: **19:22**
